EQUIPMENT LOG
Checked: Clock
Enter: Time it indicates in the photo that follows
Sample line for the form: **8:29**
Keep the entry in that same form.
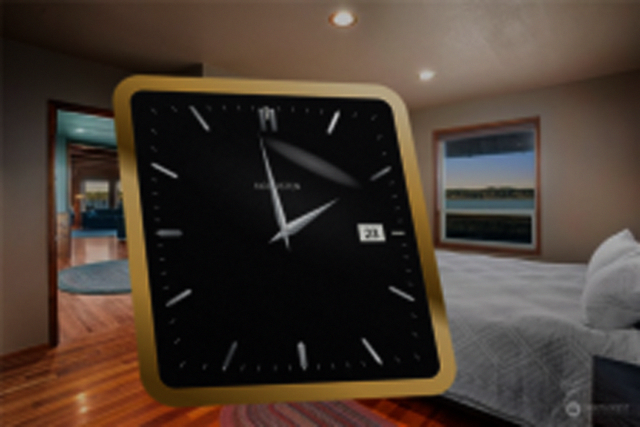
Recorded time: **1:59**
